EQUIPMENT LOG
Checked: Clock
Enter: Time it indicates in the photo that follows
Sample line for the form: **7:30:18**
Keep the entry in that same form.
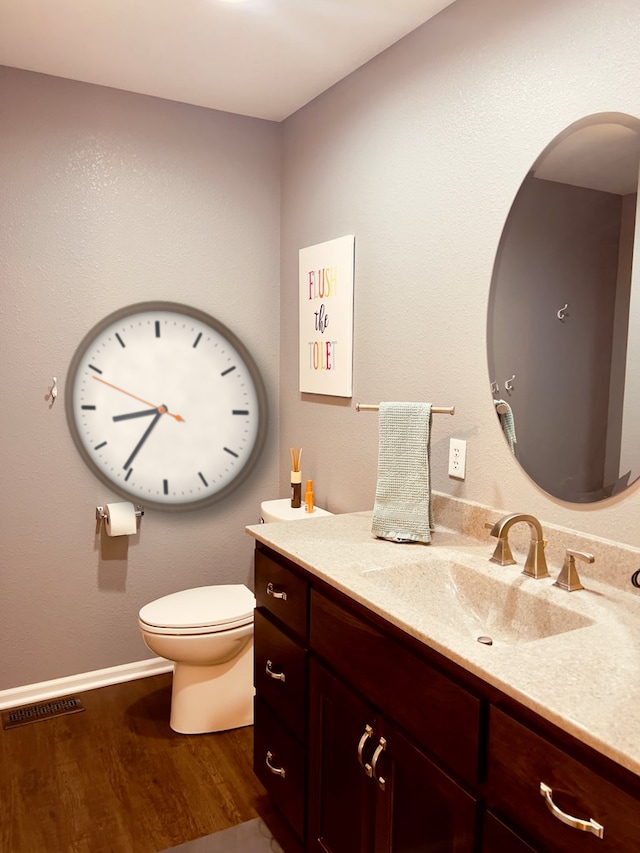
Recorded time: **8:35:49**
